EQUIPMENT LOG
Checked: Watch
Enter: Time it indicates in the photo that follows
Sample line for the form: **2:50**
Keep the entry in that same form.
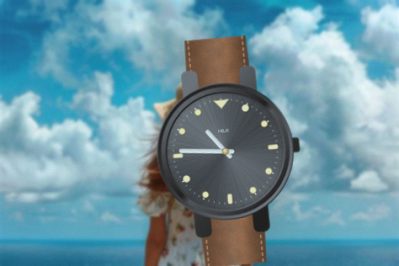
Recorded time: **10:46**
